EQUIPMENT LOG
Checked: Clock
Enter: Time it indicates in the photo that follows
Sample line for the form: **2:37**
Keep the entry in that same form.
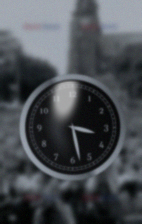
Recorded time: **3:28**
